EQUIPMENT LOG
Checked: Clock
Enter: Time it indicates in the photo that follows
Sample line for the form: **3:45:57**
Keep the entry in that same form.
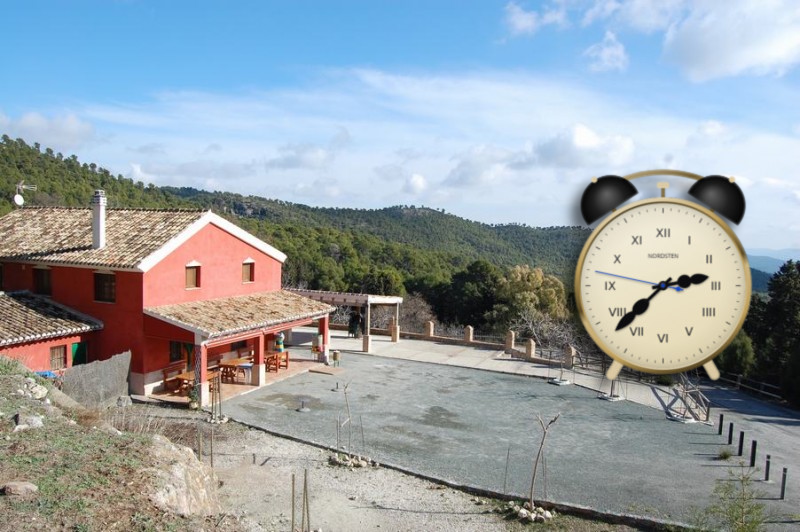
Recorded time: **2:37:47**
